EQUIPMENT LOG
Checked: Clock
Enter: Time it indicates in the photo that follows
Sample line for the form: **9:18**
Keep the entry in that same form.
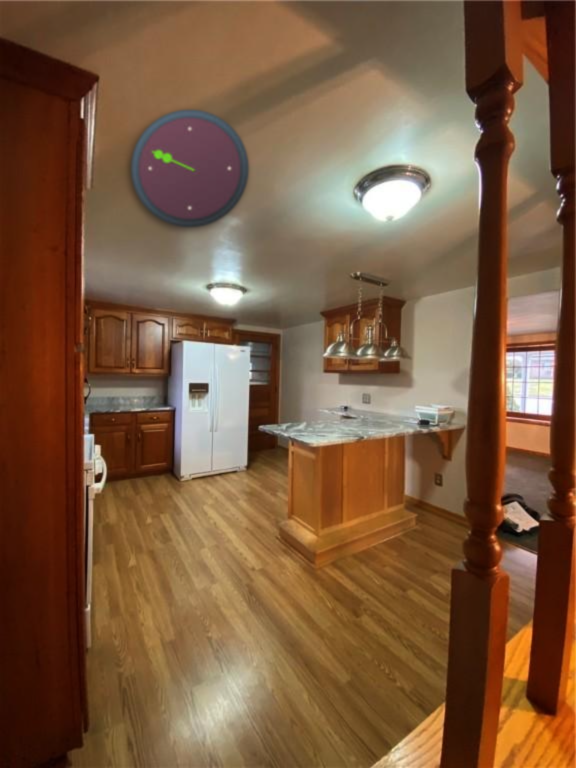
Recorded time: **9:49**
